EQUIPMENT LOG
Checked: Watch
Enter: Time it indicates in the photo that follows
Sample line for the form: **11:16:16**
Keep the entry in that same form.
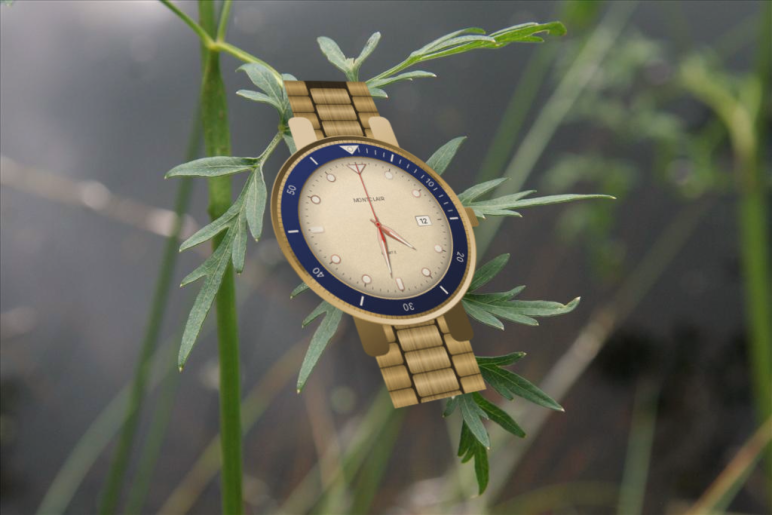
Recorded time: **4:31:00**
